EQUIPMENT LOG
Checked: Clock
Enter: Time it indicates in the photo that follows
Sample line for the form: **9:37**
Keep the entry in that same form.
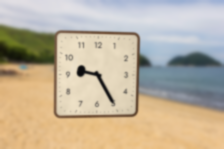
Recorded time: **9:25**
